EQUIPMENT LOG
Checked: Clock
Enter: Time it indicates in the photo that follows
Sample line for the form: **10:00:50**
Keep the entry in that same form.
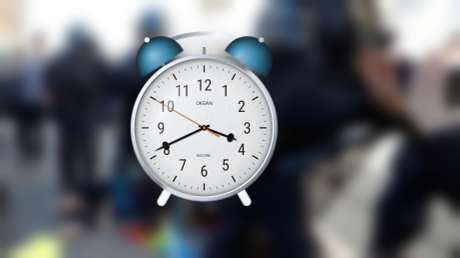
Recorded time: **3:40:50**
